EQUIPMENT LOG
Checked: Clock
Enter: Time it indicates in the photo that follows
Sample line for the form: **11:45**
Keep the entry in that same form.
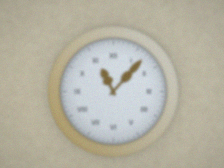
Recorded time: **11:07**
